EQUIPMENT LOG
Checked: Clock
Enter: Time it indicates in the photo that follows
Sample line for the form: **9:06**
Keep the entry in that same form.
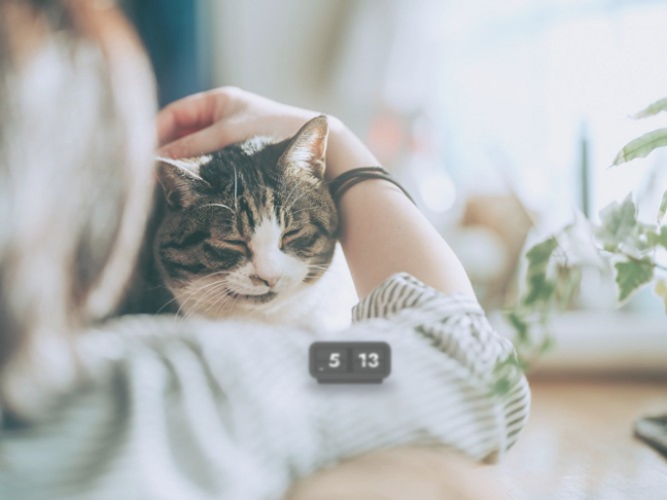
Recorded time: **5:13**
